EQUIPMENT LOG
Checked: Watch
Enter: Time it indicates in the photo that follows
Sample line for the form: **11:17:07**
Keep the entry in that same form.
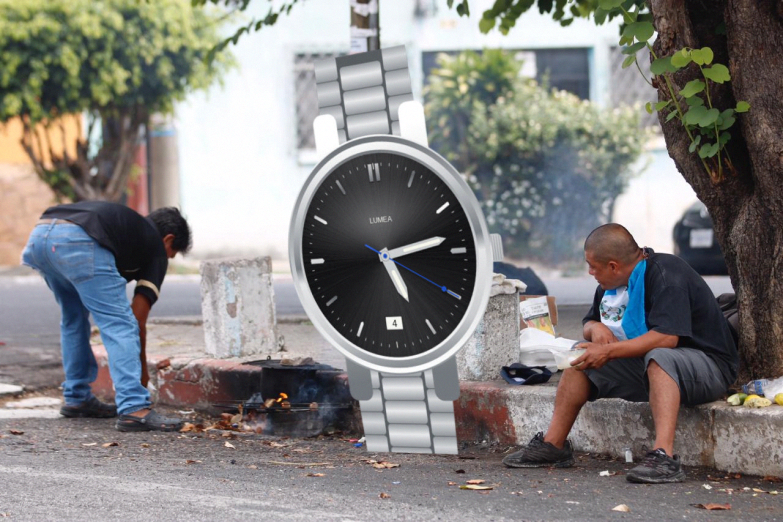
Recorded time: **5:13:20**
